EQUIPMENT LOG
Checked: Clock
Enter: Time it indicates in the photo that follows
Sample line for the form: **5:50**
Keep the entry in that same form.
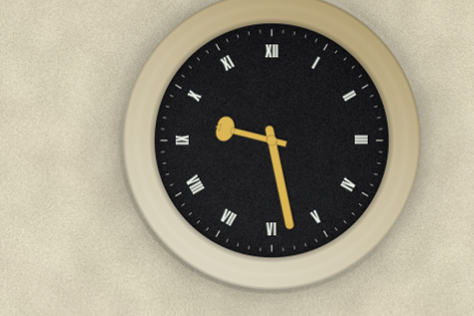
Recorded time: **9:28**
